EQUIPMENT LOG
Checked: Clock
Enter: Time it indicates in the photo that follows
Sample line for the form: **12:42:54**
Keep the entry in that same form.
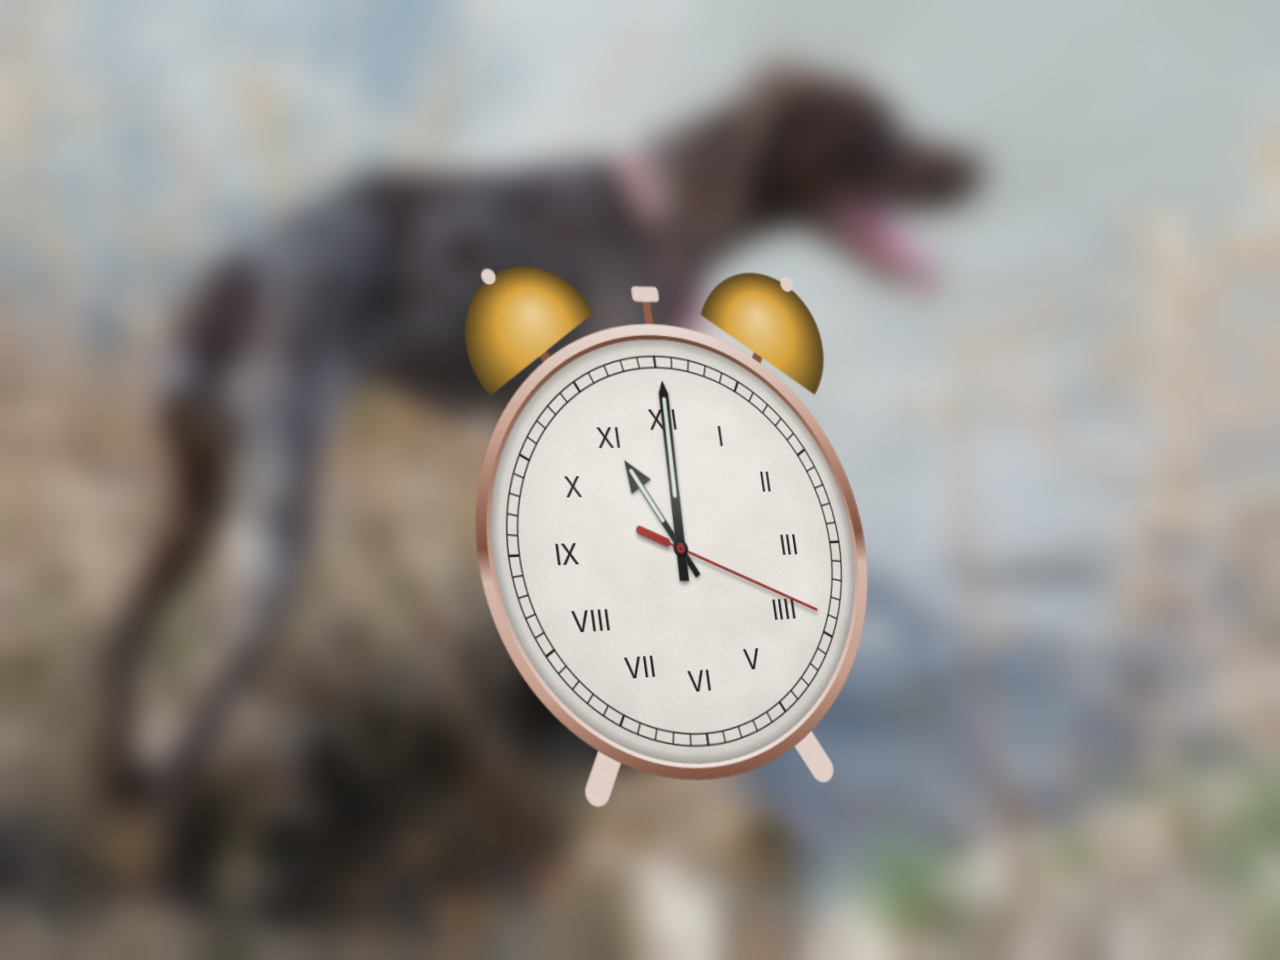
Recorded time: **11:00:19**
